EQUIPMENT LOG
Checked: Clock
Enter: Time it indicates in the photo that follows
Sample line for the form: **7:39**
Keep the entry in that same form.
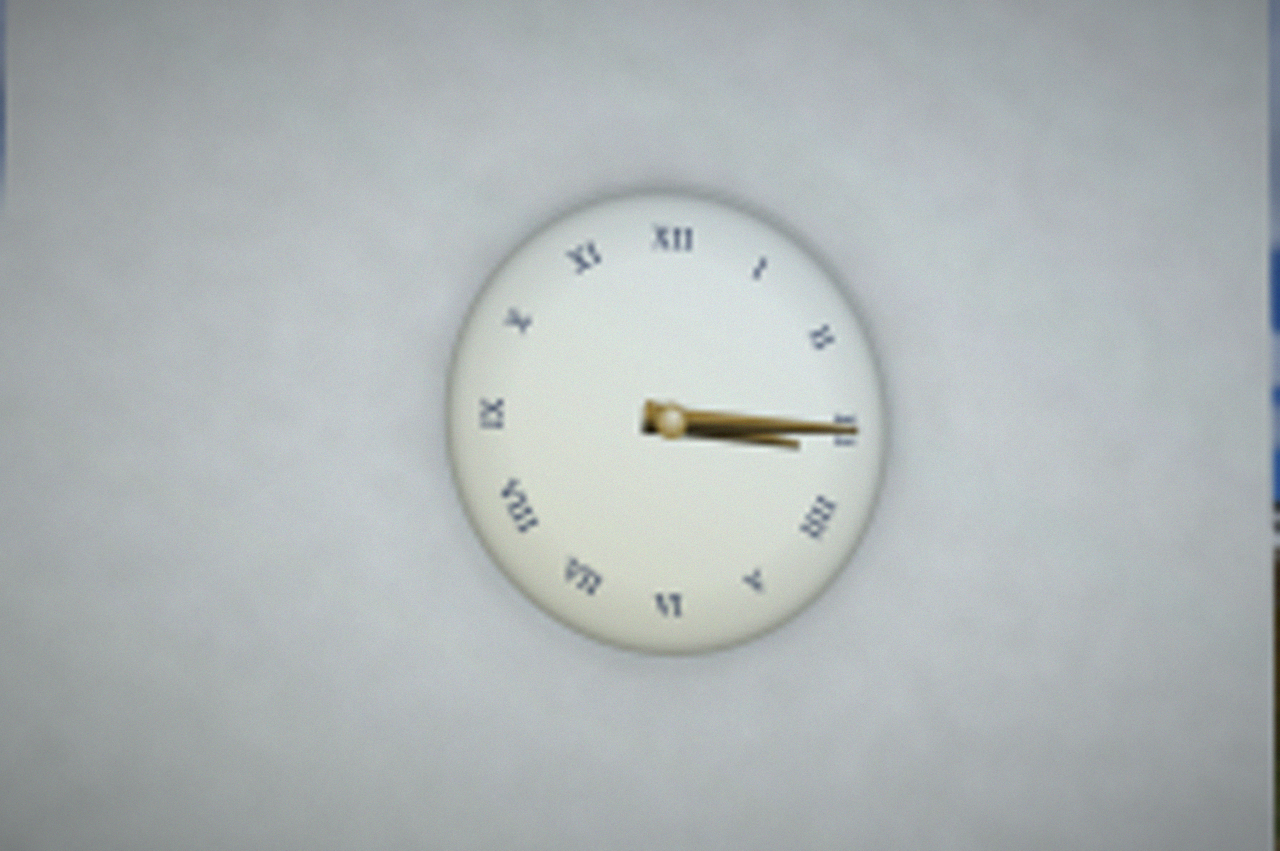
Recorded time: **3:15**
